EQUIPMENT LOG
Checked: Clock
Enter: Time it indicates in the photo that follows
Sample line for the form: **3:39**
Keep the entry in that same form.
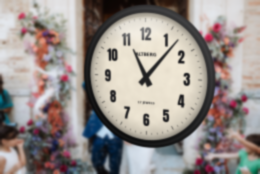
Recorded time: **11:07**
